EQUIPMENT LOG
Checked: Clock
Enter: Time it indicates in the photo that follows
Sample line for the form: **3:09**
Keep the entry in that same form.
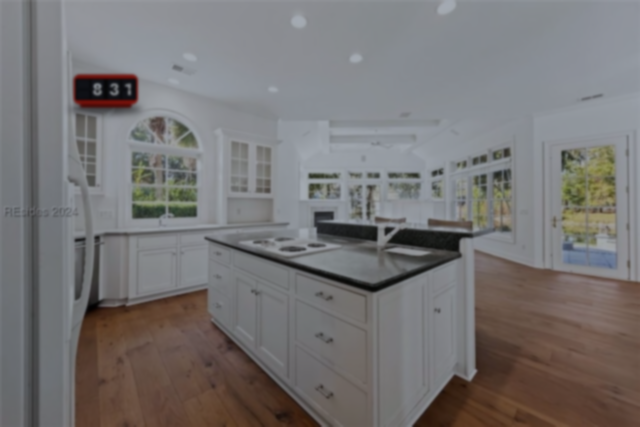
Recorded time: **8:31**
